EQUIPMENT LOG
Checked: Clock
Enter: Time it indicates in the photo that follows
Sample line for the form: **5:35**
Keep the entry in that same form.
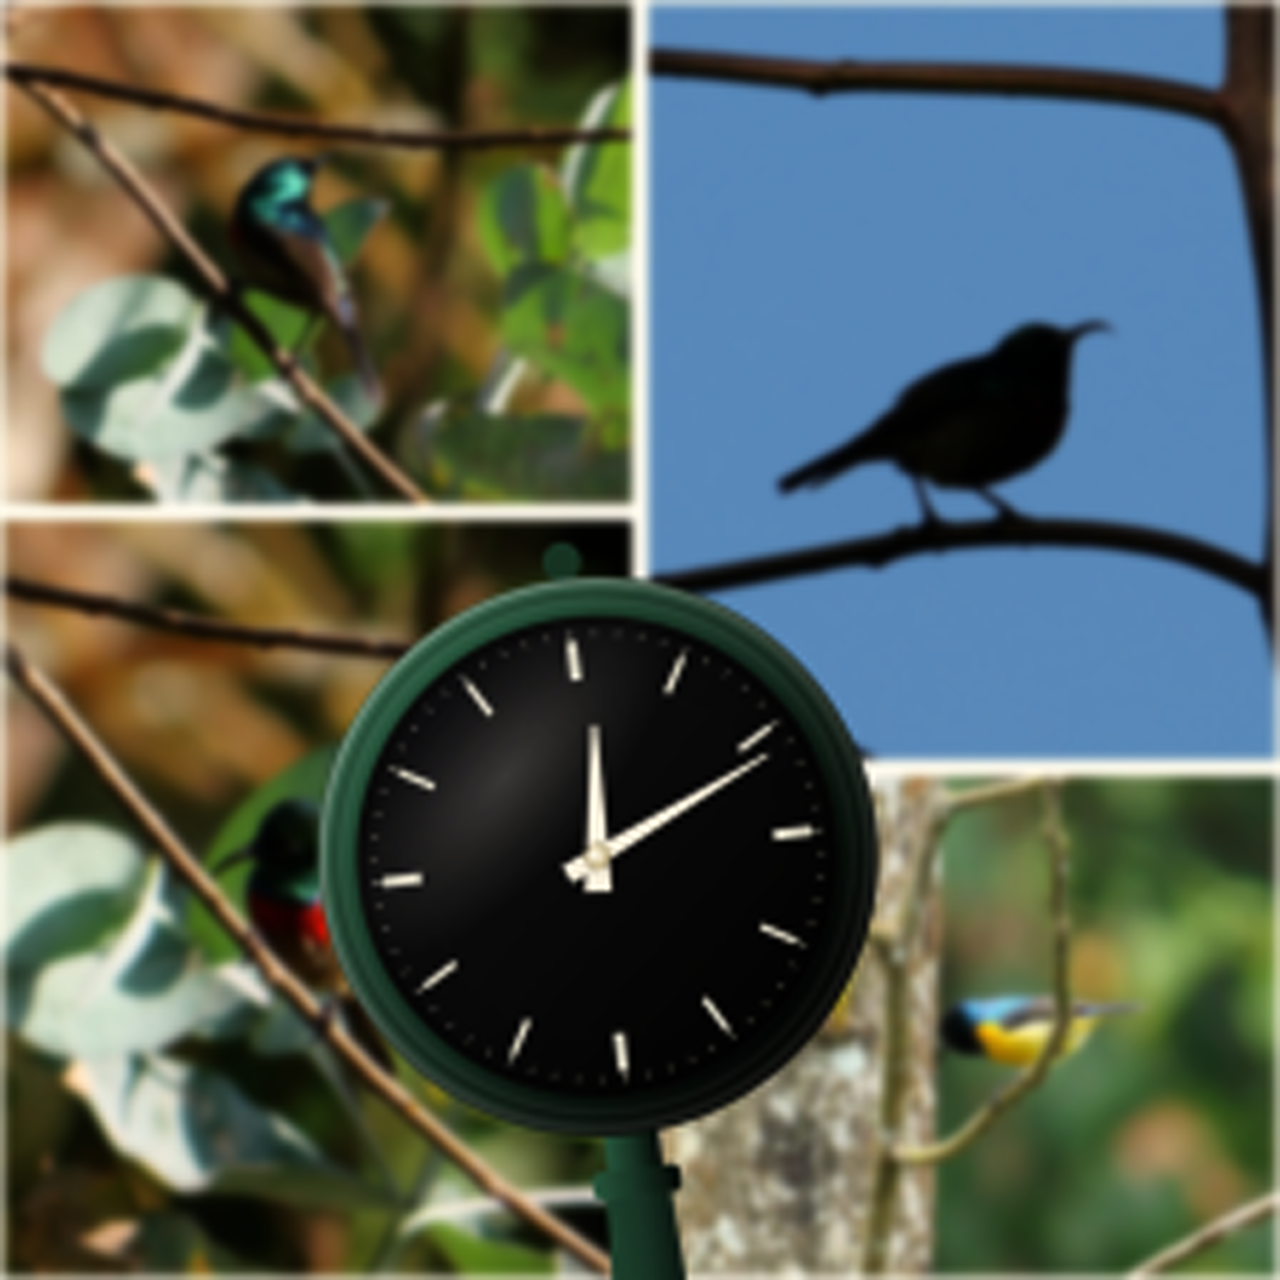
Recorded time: **12:11**
